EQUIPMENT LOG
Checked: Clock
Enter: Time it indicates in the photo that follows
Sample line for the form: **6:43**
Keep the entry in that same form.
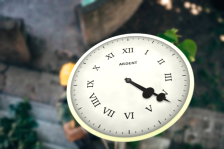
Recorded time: **4:21**
